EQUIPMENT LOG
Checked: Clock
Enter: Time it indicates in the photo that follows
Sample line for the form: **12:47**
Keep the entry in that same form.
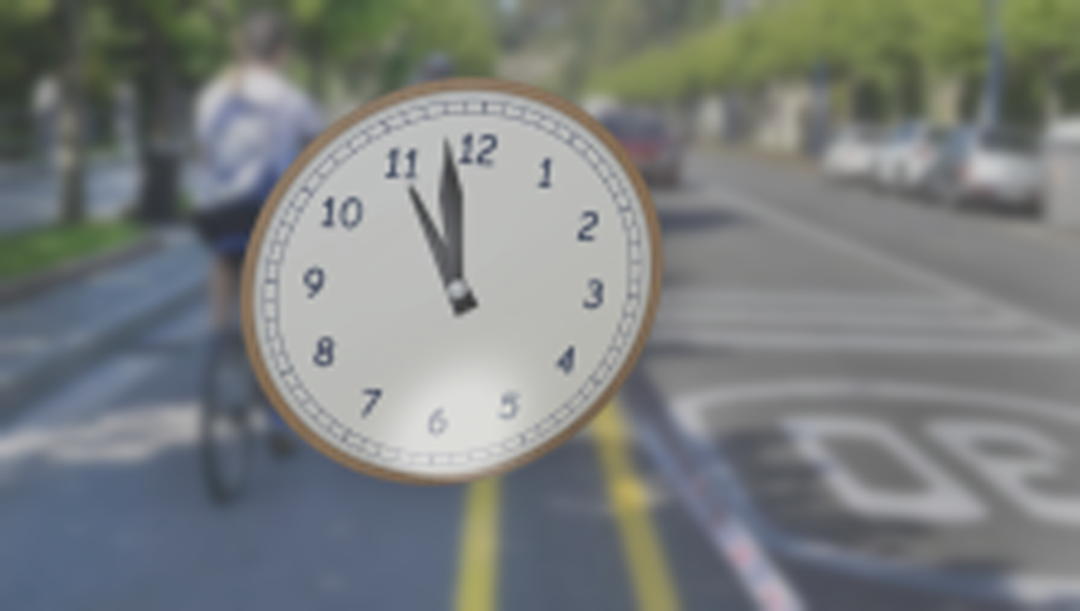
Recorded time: **10:58**
